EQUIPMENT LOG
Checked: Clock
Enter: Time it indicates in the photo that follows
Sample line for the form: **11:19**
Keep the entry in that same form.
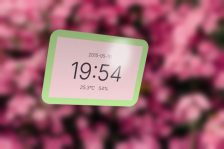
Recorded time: **19:54**
